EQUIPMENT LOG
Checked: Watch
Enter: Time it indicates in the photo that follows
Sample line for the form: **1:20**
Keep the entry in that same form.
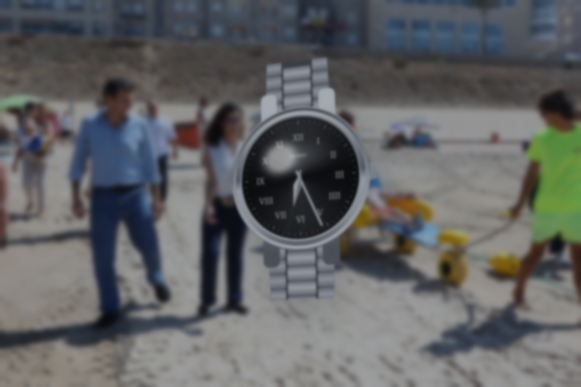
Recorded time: **6:26**
